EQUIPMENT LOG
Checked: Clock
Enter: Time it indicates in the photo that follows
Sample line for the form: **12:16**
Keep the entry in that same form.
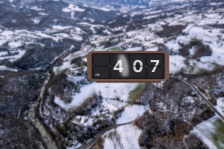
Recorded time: **4:07**
